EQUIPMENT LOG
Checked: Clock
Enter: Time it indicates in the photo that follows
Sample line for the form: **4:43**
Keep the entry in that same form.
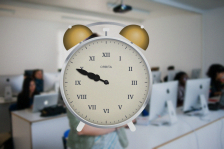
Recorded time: **9:49**
